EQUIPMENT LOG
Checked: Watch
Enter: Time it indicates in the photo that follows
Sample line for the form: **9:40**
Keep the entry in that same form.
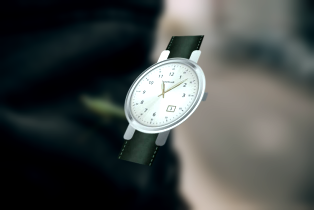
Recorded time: **11:08**
